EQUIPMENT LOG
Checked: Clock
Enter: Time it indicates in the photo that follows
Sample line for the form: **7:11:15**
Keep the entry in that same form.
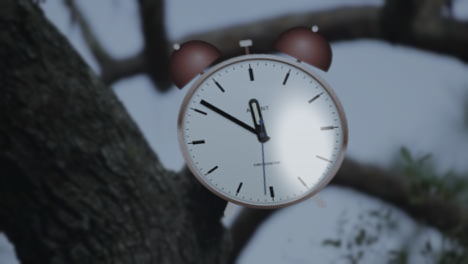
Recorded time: **11:51:31**
